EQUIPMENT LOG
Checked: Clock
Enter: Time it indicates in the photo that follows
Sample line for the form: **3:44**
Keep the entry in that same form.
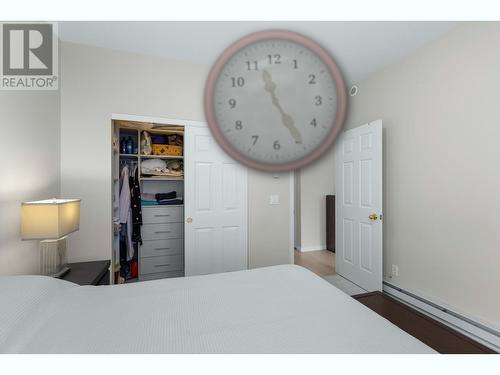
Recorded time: **11:25**
